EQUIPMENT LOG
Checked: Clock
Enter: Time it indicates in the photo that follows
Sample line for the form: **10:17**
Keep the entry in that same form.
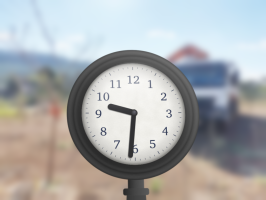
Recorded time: **9:31**
